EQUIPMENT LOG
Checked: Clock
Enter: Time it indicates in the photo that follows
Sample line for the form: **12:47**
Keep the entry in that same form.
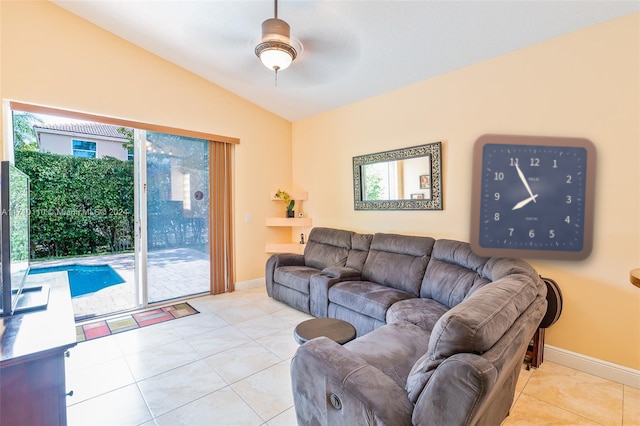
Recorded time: **7:55**
